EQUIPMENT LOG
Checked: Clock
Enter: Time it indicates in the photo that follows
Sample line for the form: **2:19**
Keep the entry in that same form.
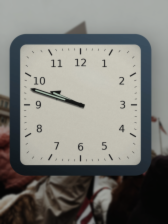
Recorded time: **9:48**
